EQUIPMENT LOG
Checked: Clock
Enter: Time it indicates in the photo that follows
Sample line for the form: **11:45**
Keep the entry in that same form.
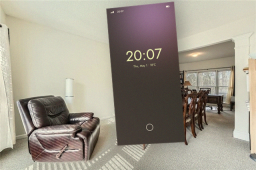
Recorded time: **20:07**
